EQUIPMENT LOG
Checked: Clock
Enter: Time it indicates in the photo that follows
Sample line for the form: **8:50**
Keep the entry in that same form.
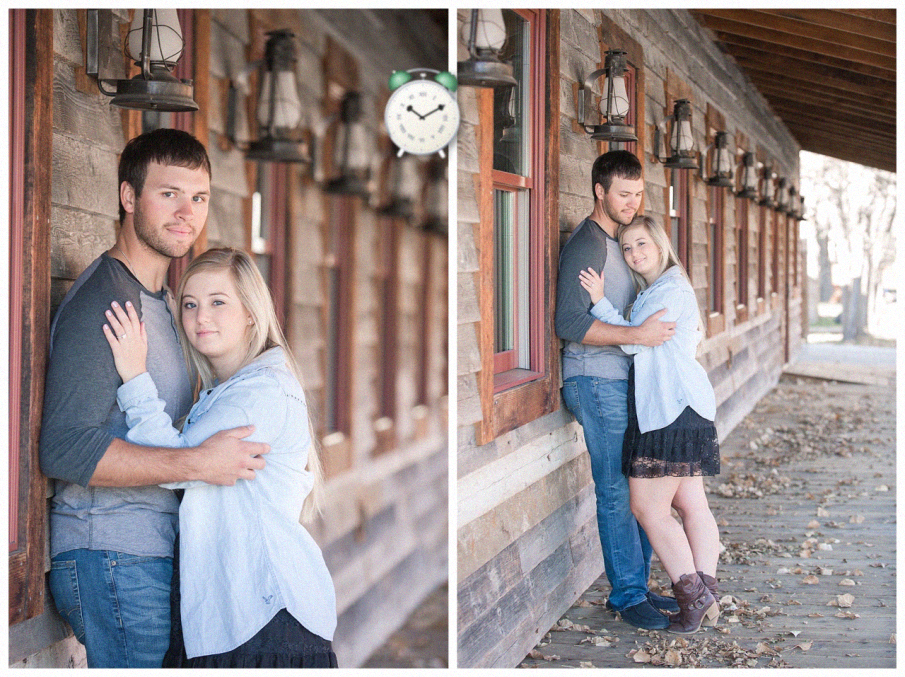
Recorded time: **10:10**
